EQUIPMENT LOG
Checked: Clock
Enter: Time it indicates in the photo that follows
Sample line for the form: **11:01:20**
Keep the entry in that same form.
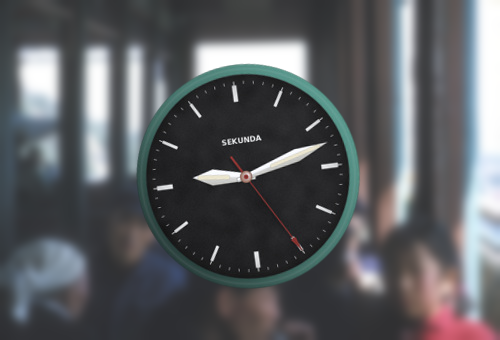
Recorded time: **9:12:25**
